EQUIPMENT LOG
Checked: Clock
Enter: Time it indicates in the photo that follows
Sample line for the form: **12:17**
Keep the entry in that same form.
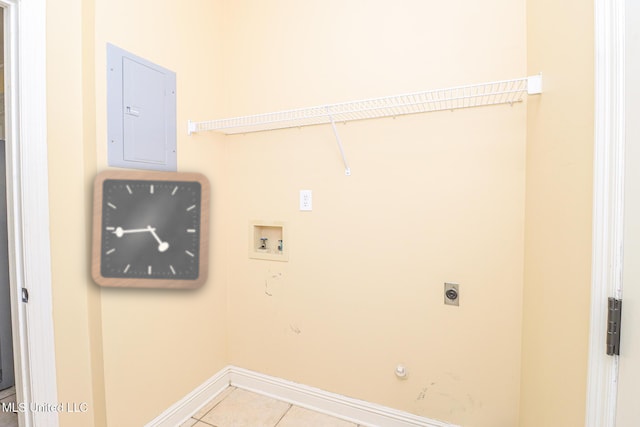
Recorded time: **4:44**
